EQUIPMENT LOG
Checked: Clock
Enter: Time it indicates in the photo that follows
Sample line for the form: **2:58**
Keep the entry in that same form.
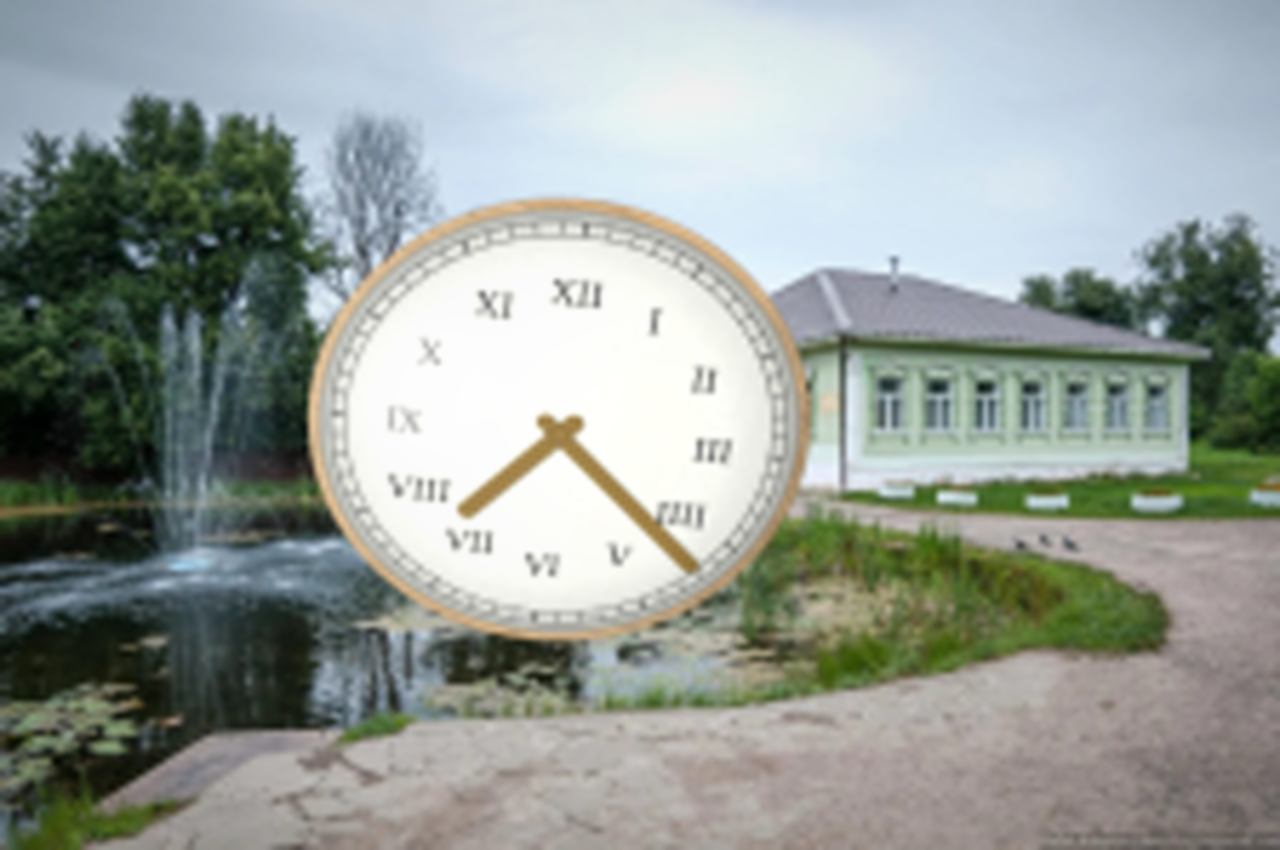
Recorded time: **7:22**
